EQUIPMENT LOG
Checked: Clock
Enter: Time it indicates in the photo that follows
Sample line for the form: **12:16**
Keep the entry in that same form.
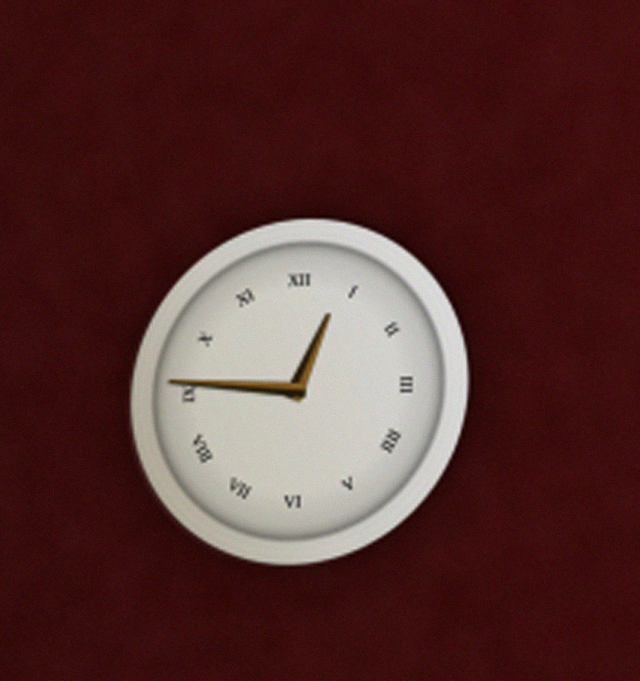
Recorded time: **12:46**
